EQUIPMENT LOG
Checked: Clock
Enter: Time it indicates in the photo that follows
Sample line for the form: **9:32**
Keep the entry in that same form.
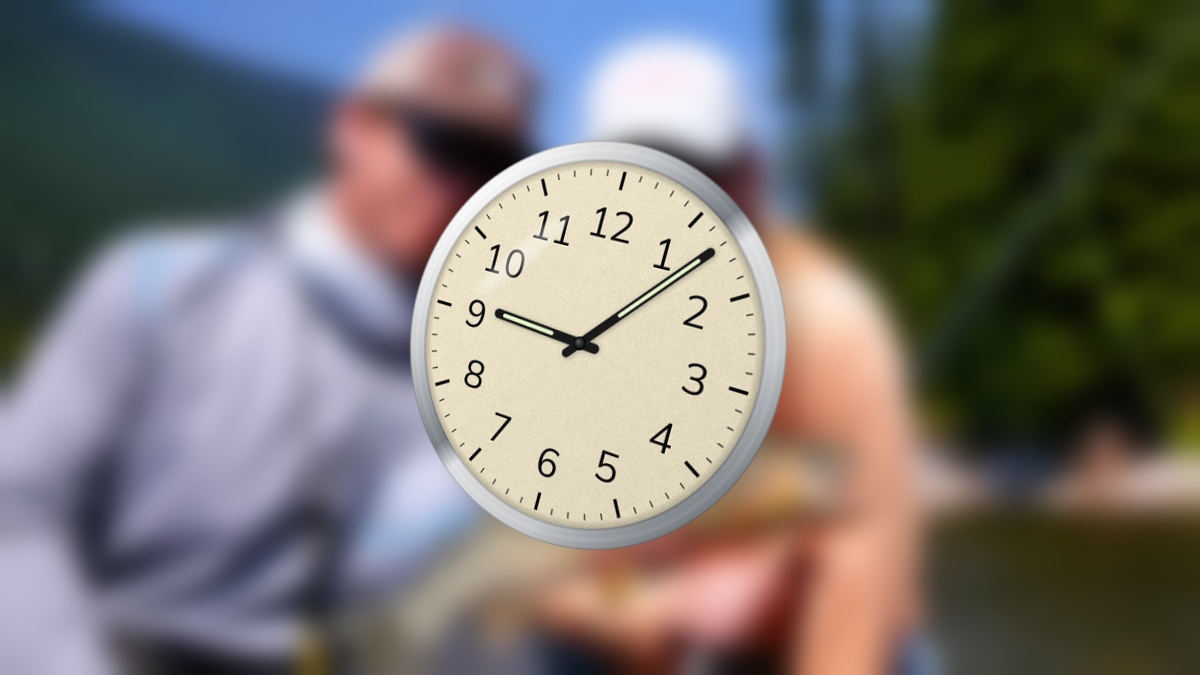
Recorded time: **9:07**
